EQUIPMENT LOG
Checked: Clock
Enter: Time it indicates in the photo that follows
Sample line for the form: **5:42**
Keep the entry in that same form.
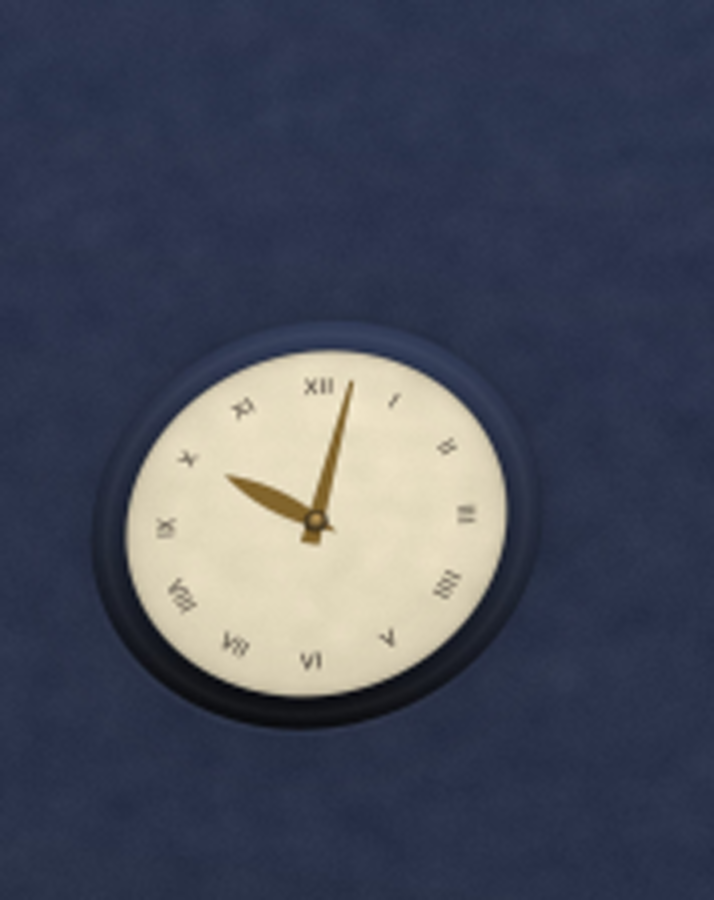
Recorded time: **10:02**
